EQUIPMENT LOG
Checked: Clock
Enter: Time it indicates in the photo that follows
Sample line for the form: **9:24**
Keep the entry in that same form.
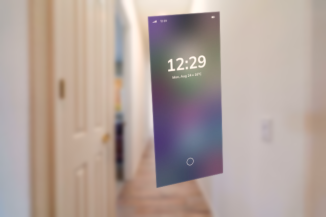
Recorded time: **12:29**
